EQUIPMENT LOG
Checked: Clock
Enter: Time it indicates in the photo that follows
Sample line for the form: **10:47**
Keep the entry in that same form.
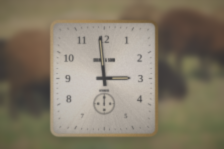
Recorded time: **2:59**
